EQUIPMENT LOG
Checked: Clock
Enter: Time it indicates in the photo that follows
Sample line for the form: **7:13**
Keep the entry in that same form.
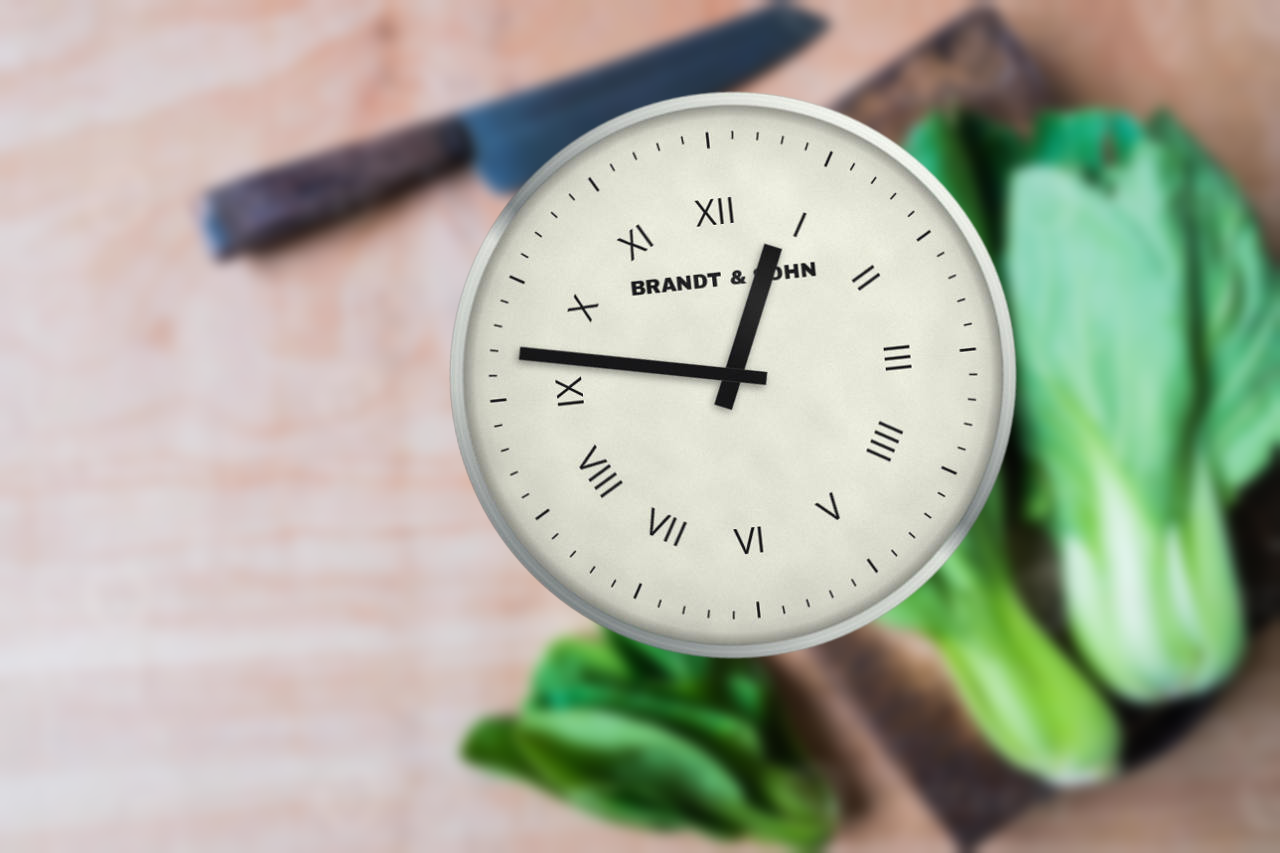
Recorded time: **12:47**
